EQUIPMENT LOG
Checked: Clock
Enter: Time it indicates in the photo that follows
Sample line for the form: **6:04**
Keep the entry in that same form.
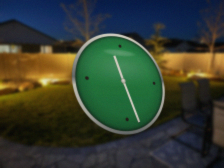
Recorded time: **11:27**
